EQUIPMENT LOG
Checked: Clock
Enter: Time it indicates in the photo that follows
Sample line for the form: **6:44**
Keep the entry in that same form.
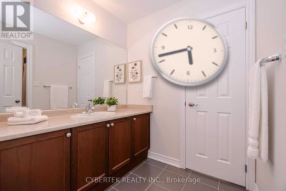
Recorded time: **5:42**
